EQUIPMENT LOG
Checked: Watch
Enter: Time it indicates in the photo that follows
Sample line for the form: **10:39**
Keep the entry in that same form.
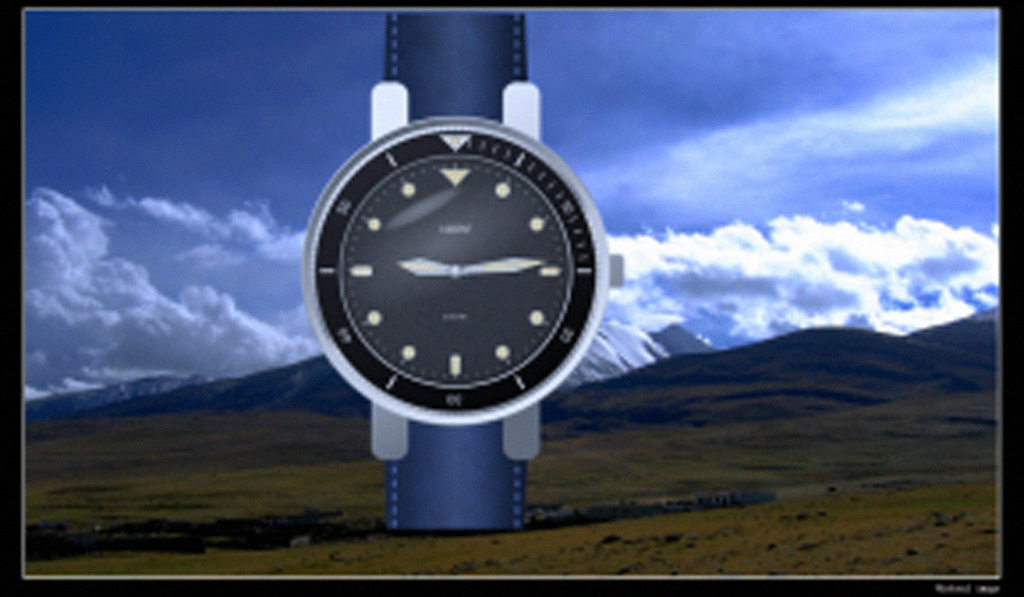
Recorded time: **9:14**
